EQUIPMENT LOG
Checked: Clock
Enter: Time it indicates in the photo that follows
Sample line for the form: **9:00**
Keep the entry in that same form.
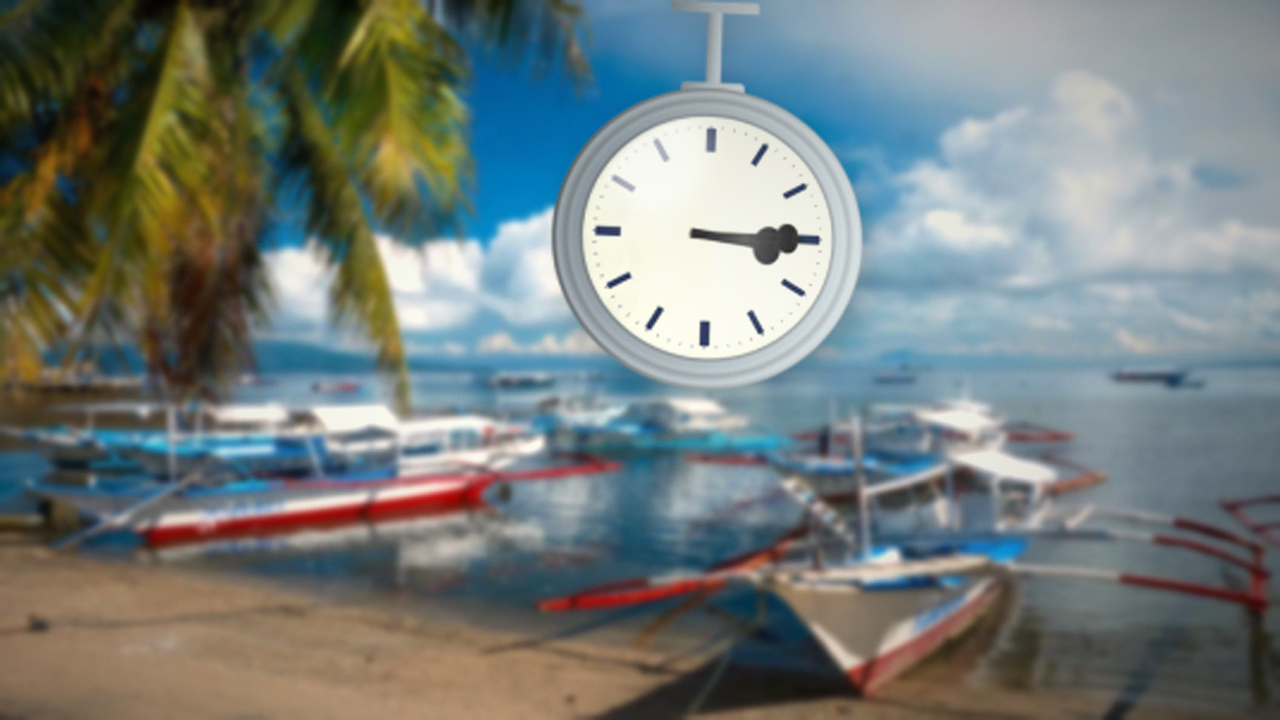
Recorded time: **3:15**
